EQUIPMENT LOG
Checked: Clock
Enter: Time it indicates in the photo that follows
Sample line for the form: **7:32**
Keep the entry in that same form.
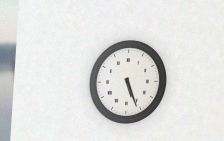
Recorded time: **5:26**
